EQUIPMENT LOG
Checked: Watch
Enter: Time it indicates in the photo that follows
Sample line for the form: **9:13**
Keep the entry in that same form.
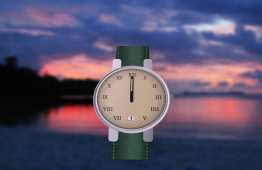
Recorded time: **12:00**
